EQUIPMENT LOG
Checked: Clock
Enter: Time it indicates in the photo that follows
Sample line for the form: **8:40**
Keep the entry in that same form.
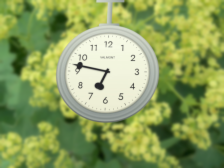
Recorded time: **6:47**
